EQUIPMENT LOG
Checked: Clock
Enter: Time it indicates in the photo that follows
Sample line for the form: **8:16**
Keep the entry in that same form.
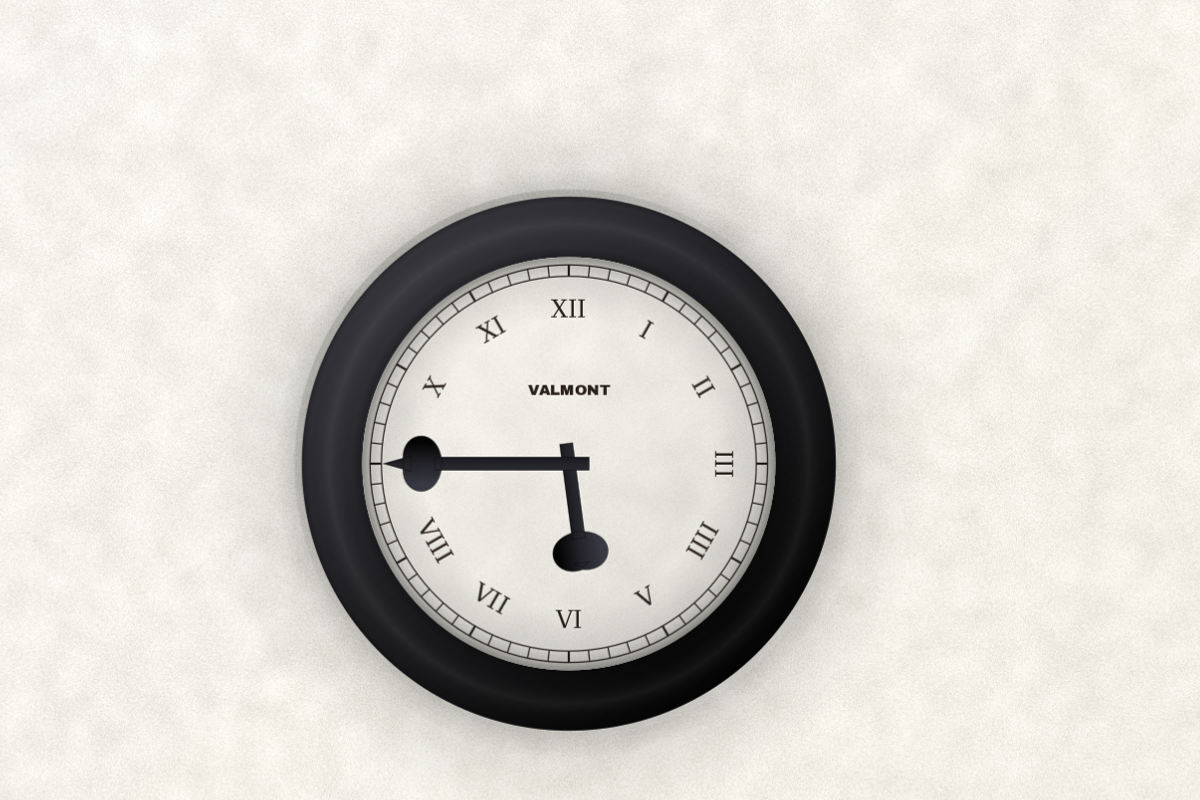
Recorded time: **5:45**
